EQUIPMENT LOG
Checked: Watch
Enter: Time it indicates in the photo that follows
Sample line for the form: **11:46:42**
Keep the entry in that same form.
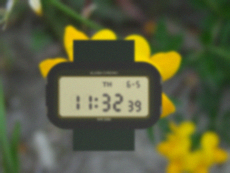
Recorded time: **11:32:39**
